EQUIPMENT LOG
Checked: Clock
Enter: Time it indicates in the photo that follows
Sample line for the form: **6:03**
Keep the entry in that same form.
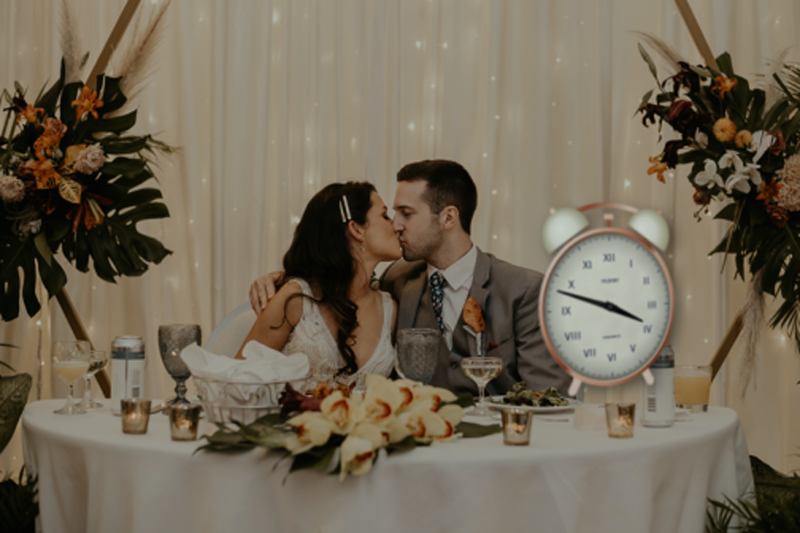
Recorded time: **3:48**
